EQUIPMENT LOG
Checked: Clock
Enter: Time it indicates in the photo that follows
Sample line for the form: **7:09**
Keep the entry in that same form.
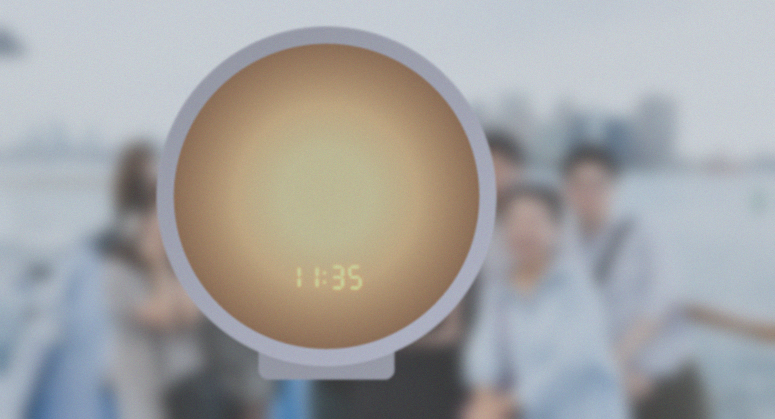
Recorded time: **11:35**
